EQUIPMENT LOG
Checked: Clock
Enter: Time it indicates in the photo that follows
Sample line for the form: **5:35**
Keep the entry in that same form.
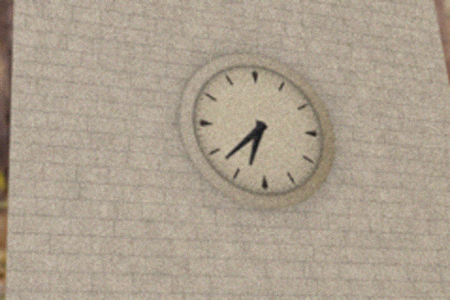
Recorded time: **6:38**
